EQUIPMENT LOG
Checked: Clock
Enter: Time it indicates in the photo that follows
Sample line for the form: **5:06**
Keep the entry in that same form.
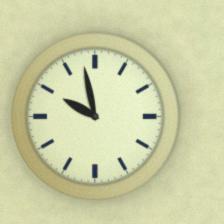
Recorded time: **9:58**
